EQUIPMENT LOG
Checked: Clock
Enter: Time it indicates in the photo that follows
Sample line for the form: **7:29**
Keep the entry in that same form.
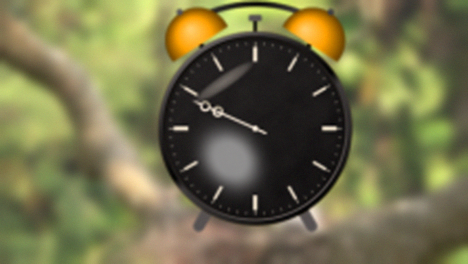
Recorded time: **9:49**
